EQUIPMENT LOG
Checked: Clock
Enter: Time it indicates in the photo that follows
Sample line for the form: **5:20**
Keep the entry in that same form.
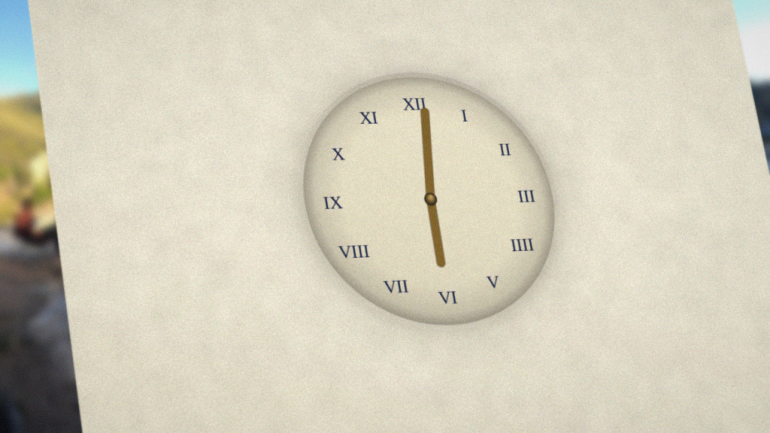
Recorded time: **6:01**
